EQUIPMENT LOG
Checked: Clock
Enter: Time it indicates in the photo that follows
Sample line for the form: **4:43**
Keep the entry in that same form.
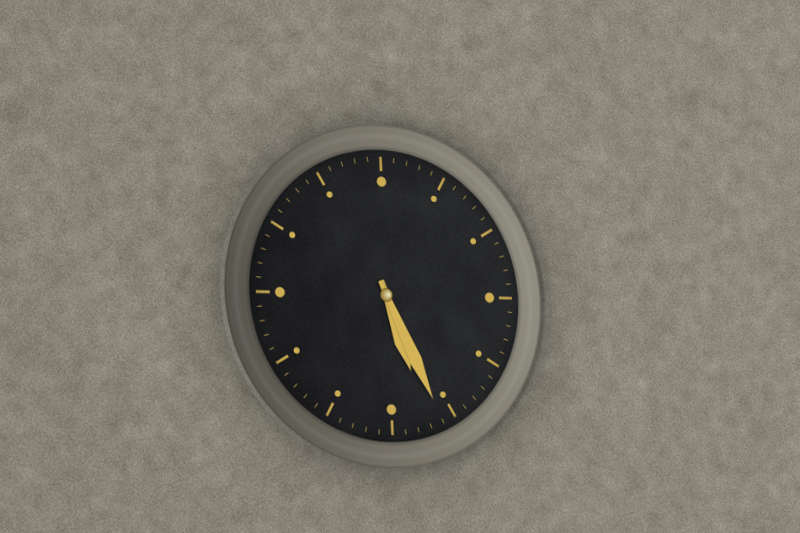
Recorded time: **5:26**
